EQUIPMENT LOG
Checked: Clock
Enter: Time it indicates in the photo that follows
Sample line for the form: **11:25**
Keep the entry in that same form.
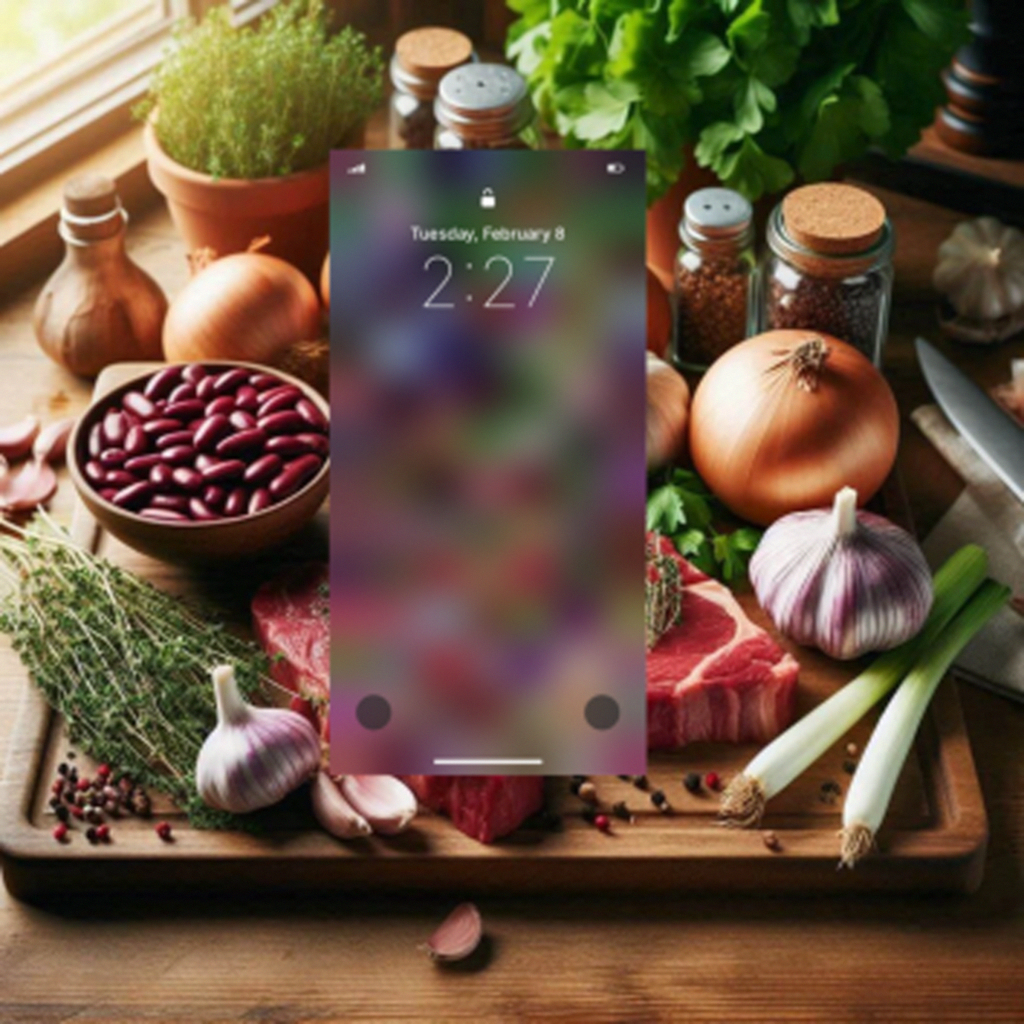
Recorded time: **2:27**
